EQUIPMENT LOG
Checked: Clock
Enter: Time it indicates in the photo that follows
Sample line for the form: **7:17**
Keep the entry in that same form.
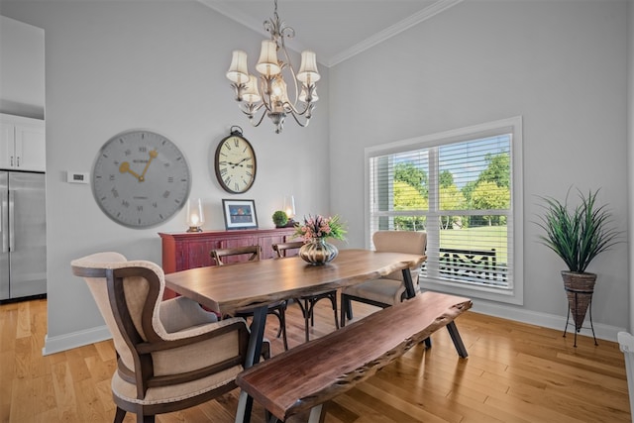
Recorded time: **10:04**
